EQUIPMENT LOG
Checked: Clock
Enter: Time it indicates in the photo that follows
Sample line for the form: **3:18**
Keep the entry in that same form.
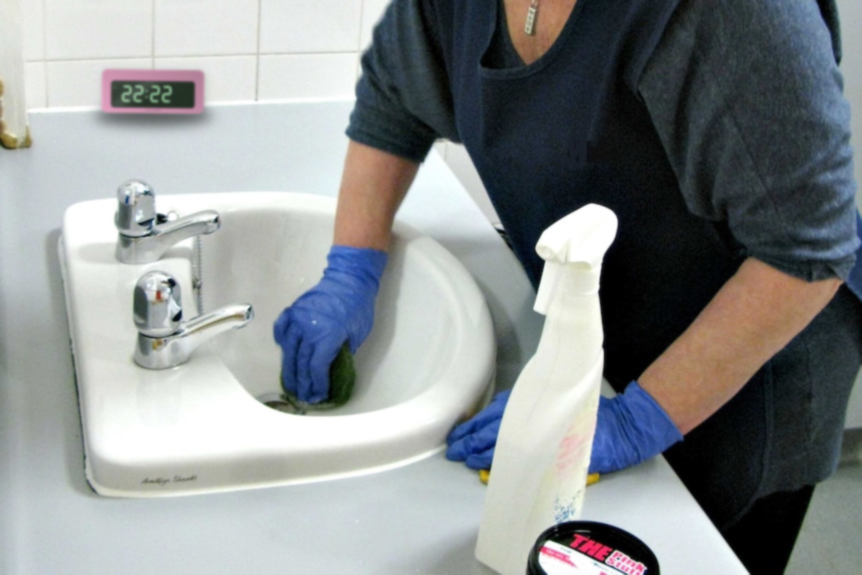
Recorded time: **22:22**
